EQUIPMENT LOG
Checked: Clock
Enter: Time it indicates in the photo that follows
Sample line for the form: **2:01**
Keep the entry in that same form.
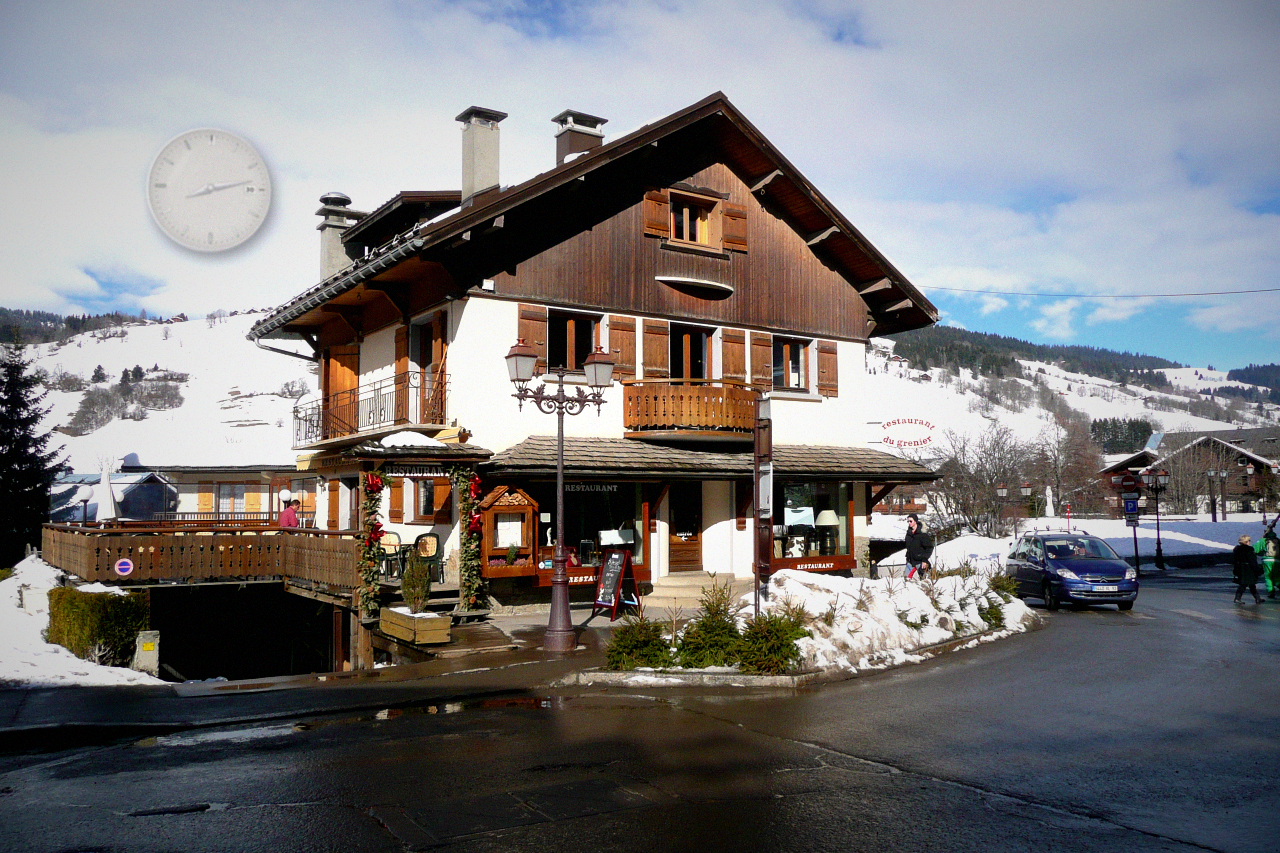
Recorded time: **8:13**
